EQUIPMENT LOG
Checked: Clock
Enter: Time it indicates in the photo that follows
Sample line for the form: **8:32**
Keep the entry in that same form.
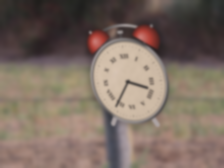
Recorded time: **3:36**
